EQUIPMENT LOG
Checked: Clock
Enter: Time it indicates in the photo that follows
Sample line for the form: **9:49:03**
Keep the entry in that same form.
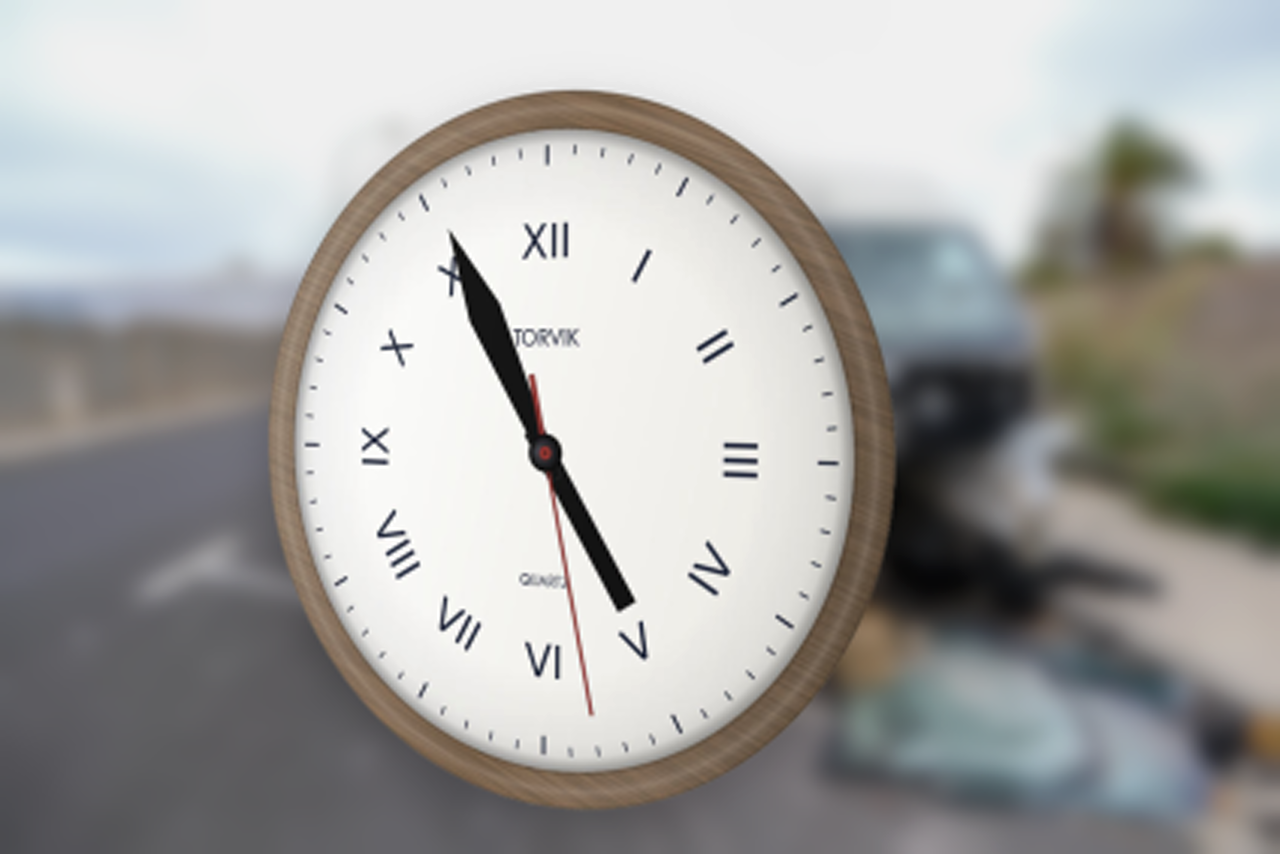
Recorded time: **4:55:28**
